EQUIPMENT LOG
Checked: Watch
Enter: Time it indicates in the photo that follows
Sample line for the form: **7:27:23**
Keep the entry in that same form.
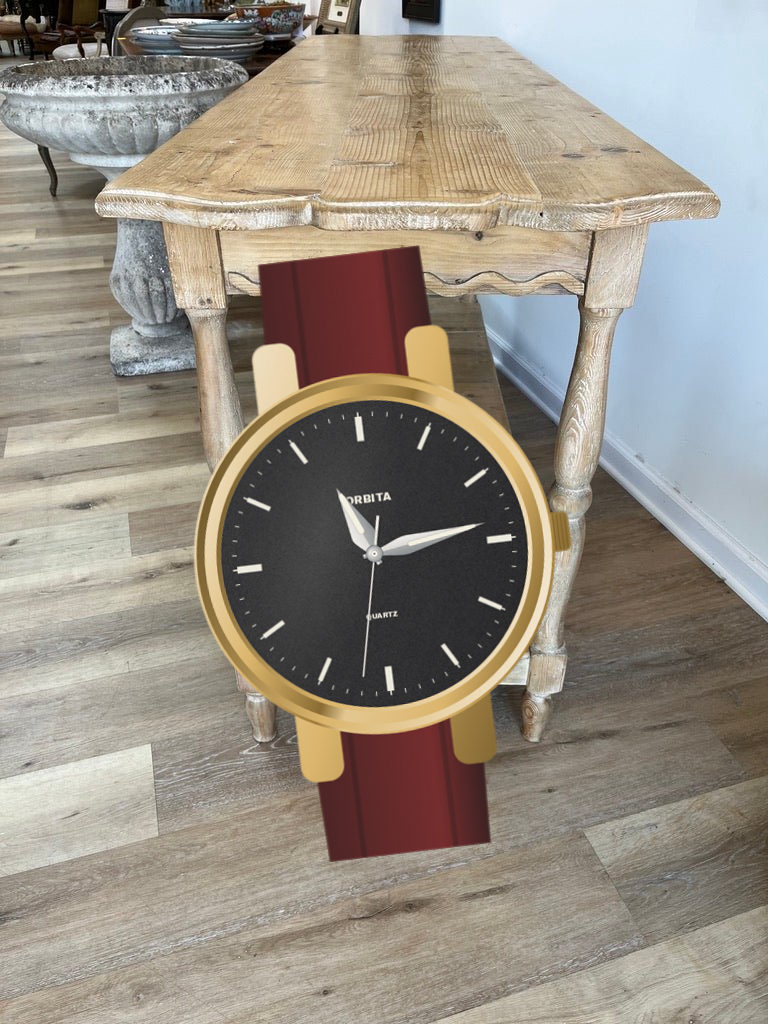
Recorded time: **11:13:32**
